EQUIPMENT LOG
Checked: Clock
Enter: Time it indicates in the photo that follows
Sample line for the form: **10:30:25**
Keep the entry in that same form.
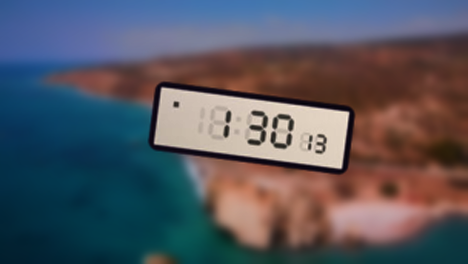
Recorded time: **1:30:13**
